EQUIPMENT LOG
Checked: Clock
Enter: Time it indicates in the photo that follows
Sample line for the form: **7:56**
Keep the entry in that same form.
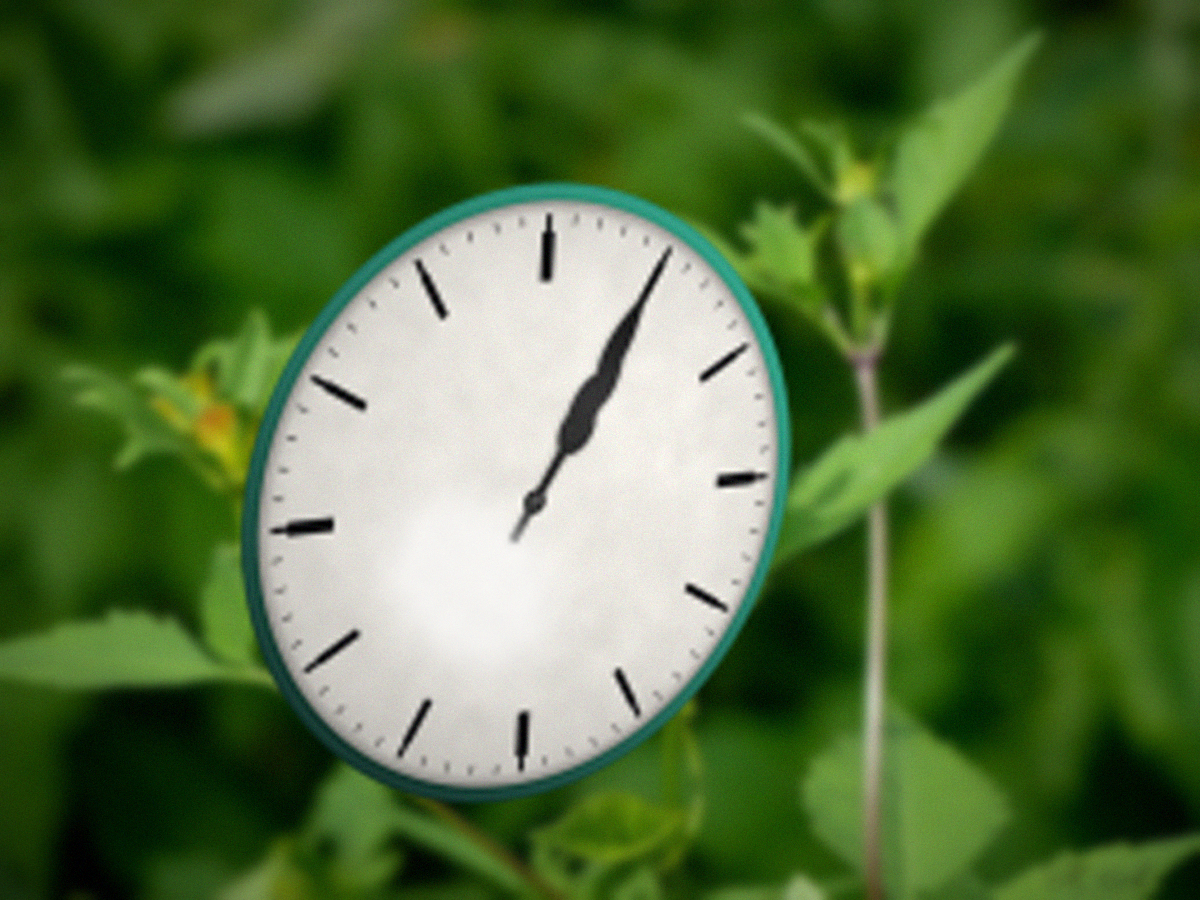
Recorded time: **1:05**
